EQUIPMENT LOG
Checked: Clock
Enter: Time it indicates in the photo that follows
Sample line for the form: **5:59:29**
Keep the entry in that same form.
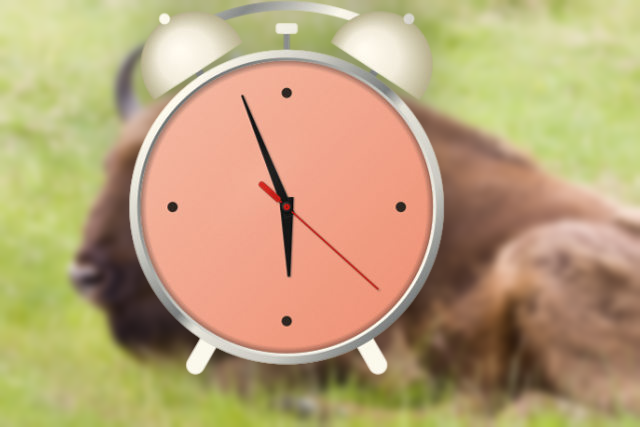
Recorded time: **5:56:22**
